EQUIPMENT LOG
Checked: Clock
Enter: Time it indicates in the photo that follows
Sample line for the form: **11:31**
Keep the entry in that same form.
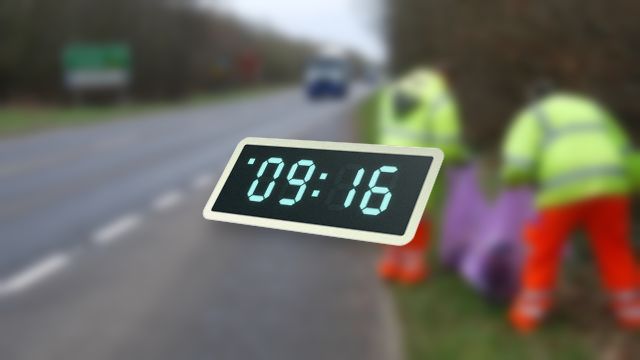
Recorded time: **9:16**
